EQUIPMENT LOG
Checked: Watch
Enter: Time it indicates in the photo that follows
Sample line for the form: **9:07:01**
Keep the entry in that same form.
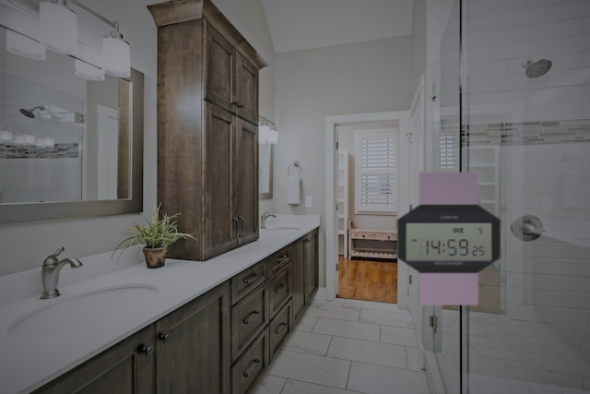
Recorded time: **14:59:25**
